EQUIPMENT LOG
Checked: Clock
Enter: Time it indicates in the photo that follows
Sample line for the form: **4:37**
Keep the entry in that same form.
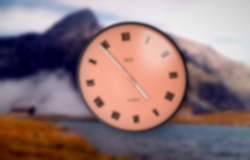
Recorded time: **4:54**
